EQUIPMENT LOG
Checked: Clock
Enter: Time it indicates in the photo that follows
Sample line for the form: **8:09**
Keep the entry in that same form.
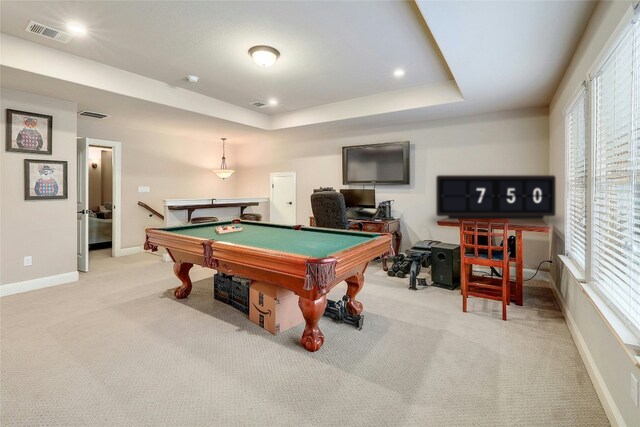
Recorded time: **7:50**
